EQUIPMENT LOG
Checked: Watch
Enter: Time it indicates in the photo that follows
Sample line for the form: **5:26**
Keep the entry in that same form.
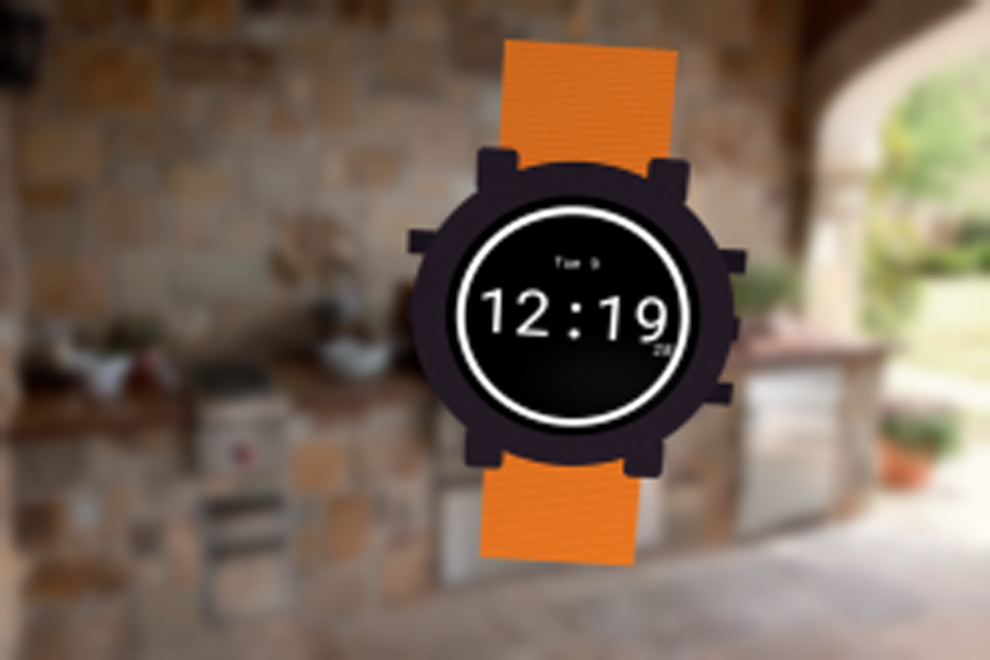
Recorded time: **12:19**
